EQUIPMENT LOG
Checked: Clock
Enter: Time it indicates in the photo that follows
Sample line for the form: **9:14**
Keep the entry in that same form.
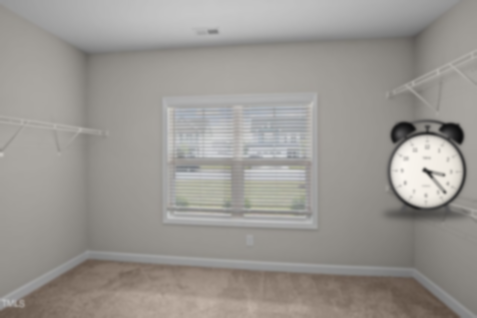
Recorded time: **3:23**
